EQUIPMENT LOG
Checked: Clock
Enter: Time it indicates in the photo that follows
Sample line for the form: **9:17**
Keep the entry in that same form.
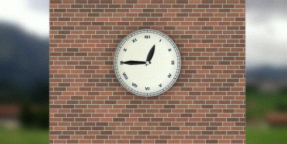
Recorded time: **12:45**
